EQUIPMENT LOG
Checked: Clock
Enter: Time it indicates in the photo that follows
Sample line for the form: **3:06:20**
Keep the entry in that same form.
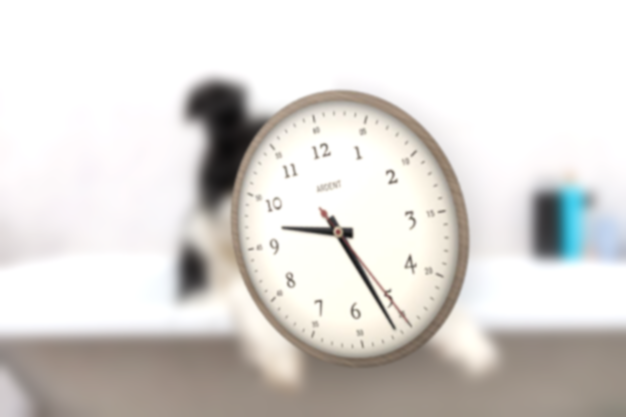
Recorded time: **9:26:25**
